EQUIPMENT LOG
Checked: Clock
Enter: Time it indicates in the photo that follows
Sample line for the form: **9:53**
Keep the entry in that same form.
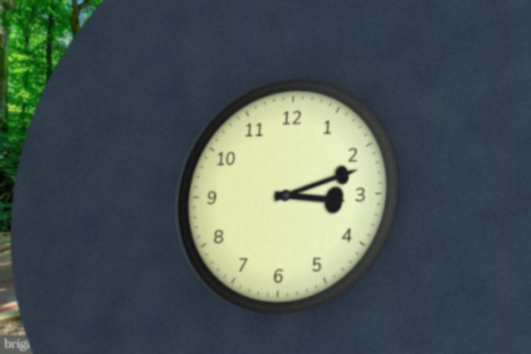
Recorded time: **3:12**
